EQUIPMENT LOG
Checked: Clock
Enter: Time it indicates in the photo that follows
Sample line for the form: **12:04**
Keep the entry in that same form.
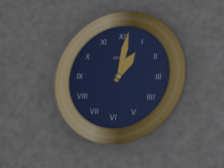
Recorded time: **1:01**
